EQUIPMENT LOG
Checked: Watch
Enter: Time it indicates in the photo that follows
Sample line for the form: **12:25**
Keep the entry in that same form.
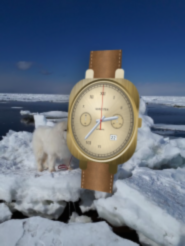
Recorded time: **2:37**
